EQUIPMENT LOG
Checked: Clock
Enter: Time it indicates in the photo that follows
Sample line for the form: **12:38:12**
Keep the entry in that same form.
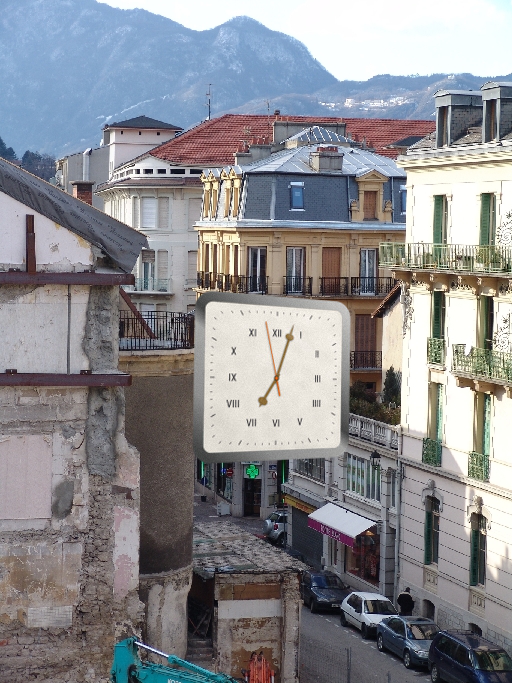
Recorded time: **7:02:58**
